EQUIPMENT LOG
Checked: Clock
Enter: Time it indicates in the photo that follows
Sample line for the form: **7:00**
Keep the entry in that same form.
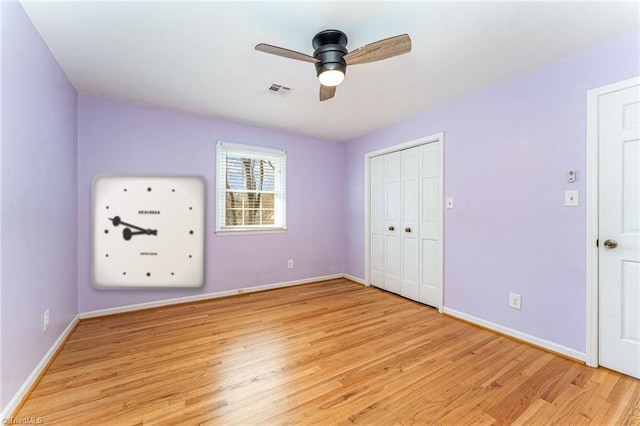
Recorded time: **8:48**
